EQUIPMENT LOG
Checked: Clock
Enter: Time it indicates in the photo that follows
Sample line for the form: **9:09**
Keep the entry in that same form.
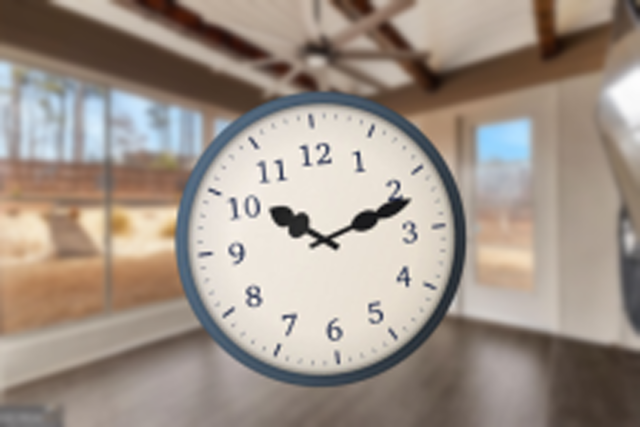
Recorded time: **10:12**
